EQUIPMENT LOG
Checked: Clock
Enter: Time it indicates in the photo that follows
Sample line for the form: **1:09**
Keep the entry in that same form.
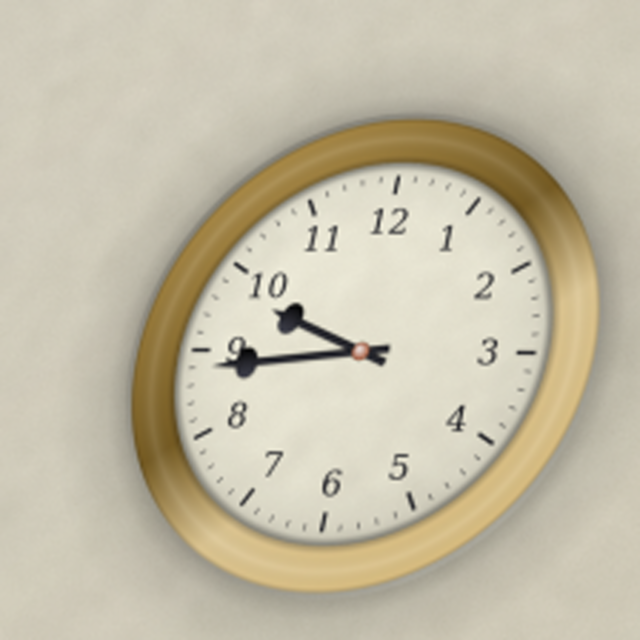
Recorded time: **9:44**
